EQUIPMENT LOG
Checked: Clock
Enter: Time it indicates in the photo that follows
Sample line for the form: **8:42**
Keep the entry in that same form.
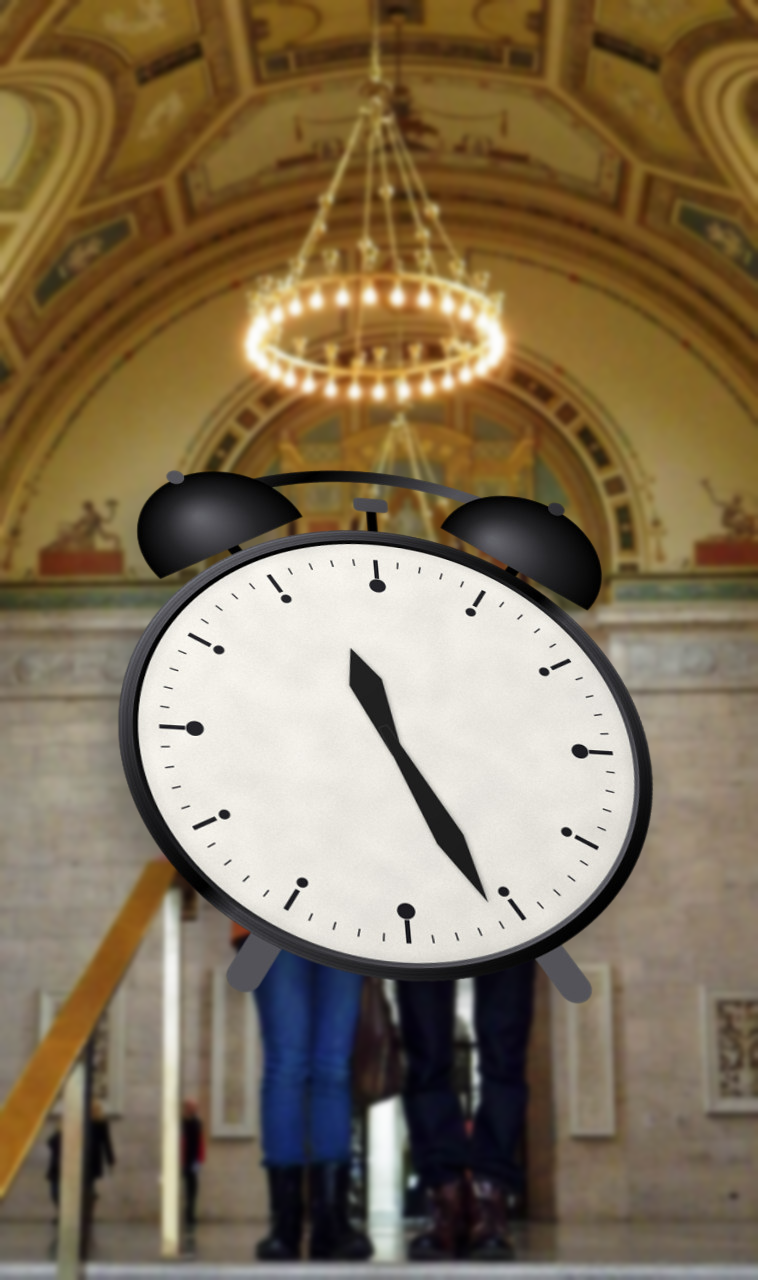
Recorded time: **11:26**
